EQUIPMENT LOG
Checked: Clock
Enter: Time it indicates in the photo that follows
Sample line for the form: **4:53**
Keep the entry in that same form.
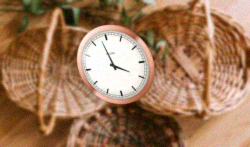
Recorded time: **3:58**
